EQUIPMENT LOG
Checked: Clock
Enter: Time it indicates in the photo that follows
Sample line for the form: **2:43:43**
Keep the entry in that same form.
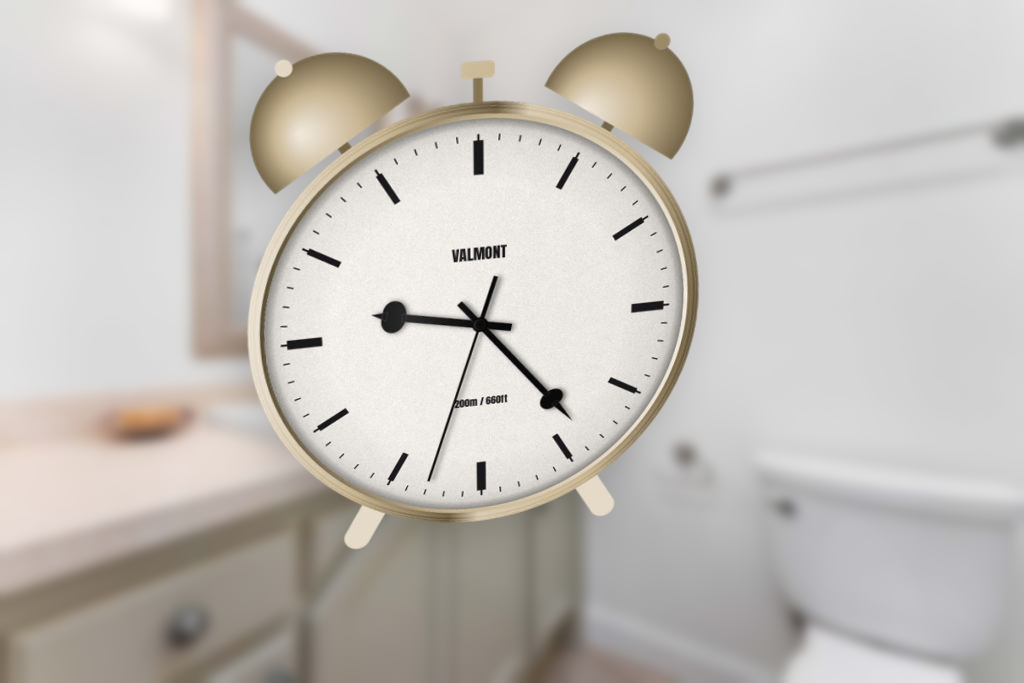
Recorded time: **9:23:33**
